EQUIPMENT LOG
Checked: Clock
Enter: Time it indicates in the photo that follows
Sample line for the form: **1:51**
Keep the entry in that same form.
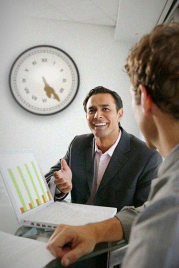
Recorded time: **5:24**
